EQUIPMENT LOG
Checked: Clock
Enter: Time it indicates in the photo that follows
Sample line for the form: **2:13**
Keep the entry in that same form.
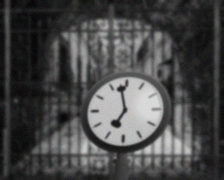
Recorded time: **6:58**
